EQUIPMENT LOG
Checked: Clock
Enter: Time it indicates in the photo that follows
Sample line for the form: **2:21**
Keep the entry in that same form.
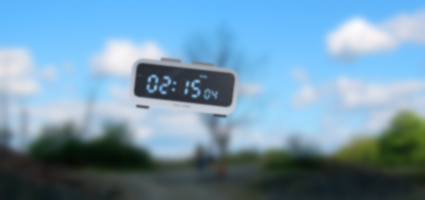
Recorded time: **2:15**
